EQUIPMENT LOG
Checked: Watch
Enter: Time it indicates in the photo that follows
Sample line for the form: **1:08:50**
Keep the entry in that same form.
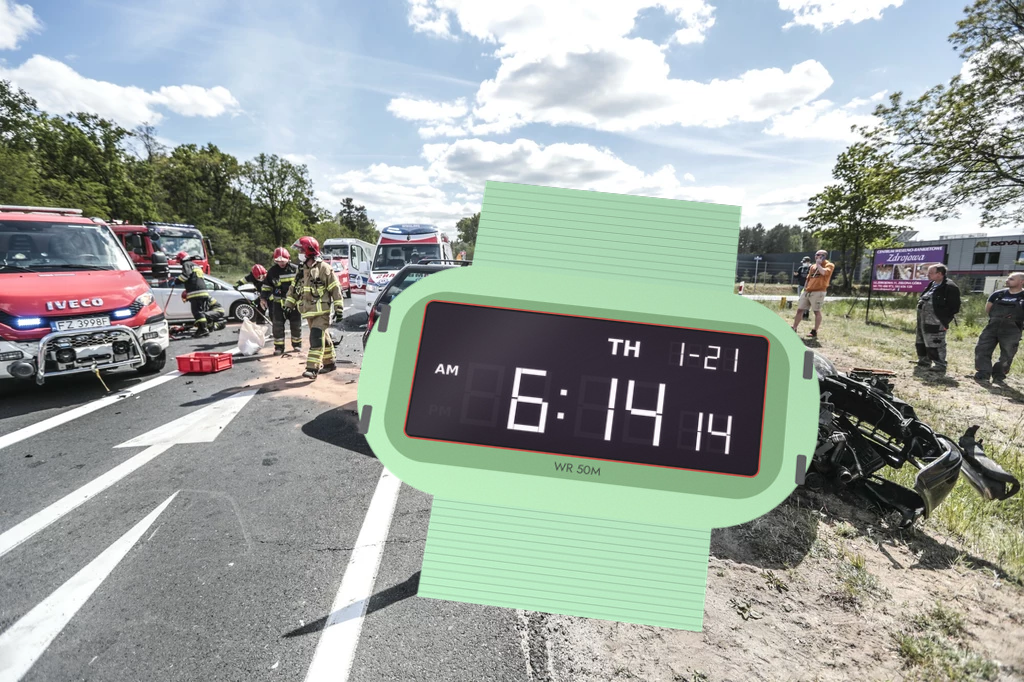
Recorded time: **6:14:14**
